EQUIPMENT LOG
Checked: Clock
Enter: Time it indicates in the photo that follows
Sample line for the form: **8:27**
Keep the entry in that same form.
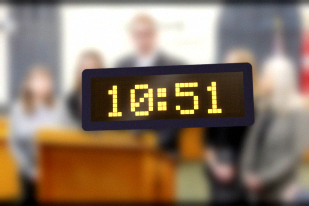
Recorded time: **10:51**
